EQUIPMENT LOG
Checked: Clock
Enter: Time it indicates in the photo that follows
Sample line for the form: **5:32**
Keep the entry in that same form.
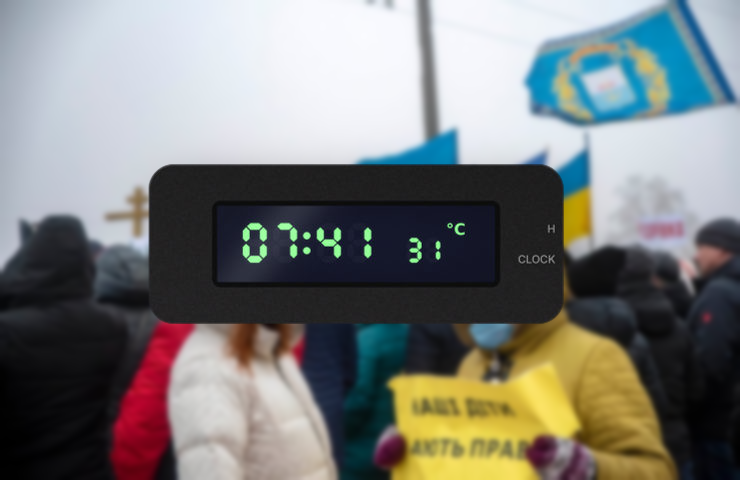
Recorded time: **7:41**
